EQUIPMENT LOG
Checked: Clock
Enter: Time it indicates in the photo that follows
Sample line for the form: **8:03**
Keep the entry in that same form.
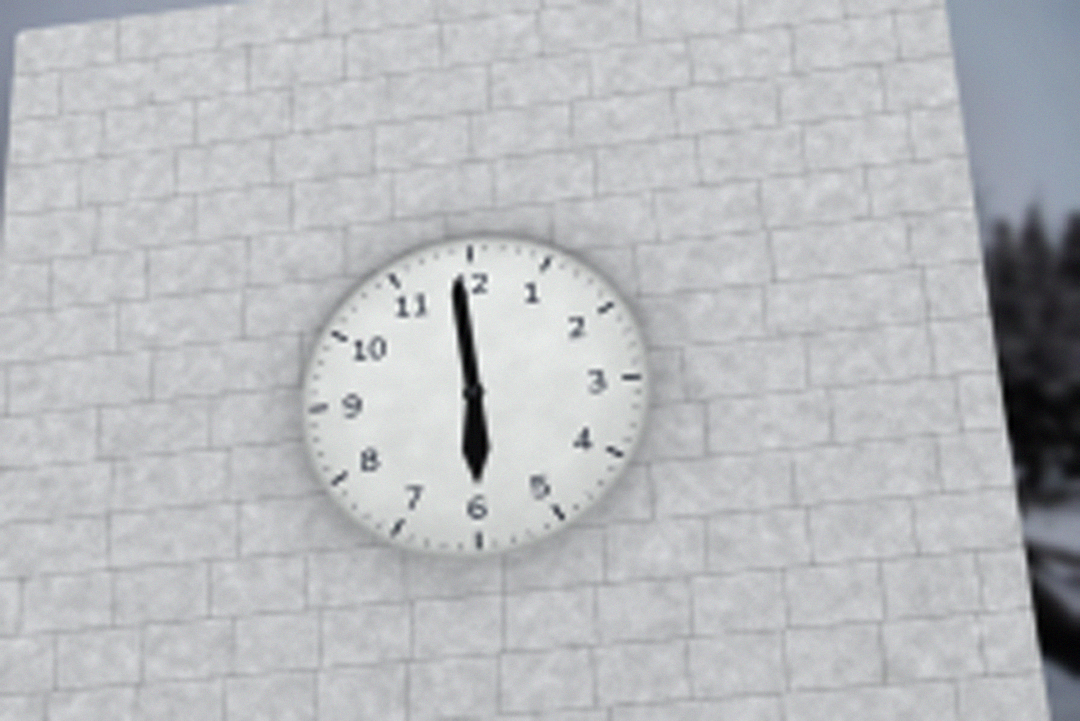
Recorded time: **5:59**
